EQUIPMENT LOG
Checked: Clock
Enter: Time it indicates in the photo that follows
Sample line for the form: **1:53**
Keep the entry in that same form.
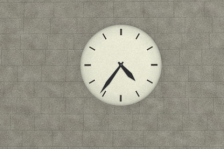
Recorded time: **4:36**
